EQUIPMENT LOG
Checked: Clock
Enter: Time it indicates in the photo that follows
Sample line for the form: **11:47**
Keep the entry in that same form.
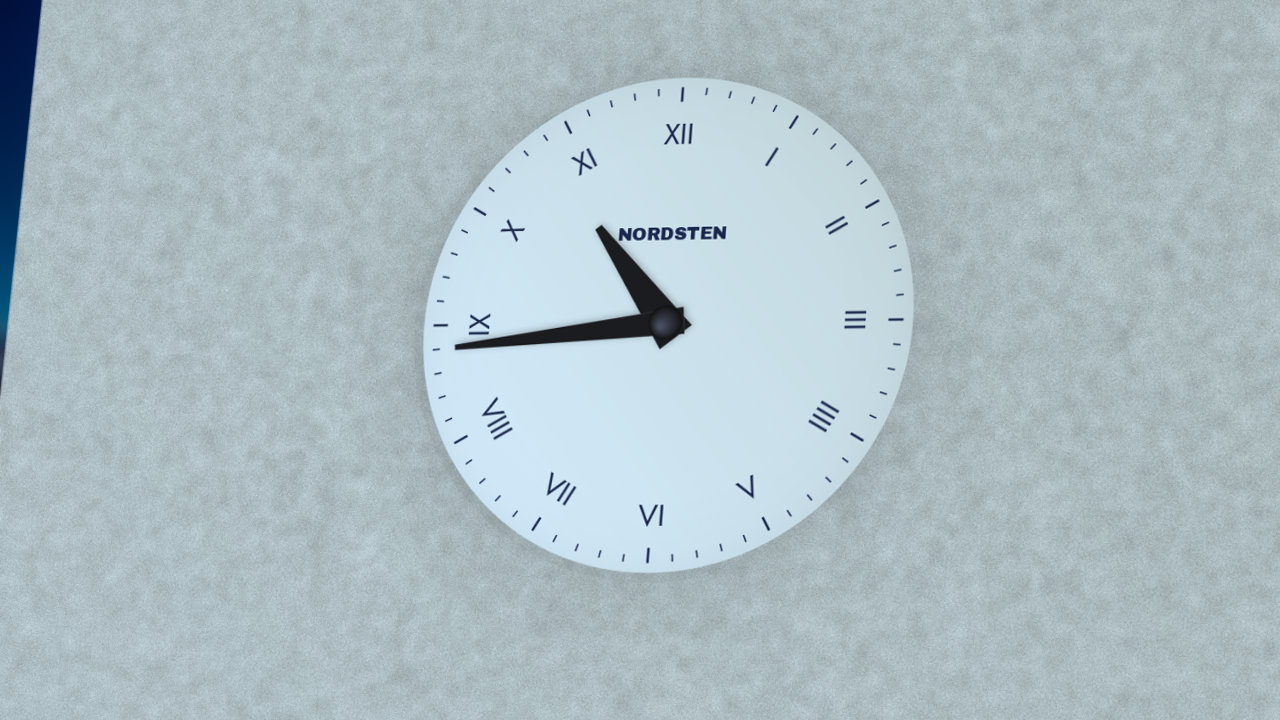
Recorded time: **10:44**
